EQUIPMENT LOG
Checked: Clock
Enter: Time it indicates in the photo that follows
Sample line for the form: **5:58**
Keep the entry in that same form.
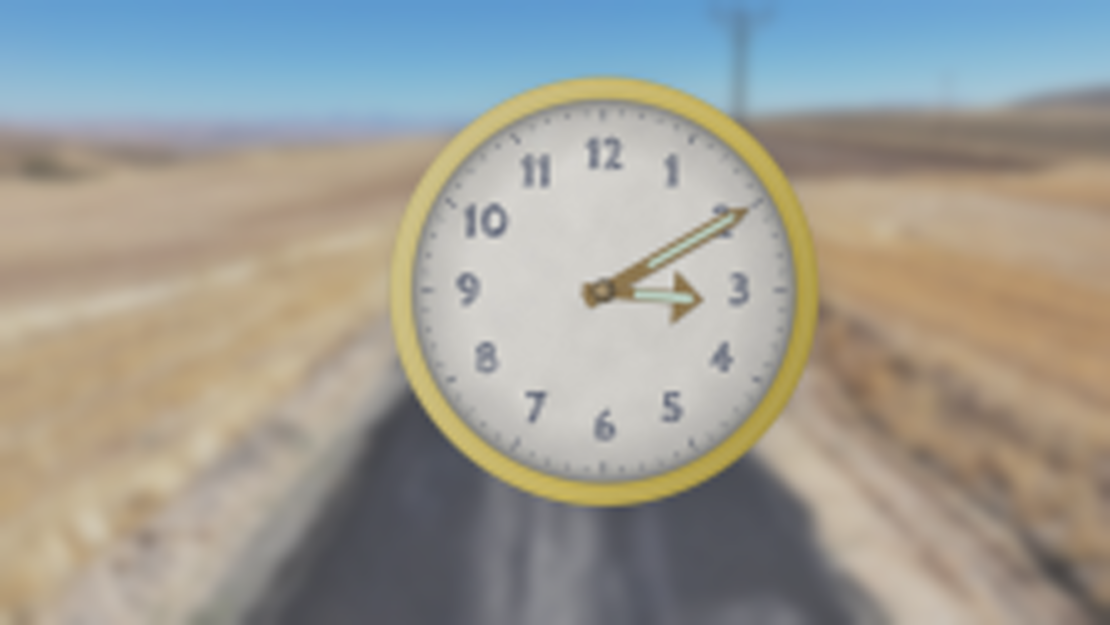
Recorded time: **3:10**
